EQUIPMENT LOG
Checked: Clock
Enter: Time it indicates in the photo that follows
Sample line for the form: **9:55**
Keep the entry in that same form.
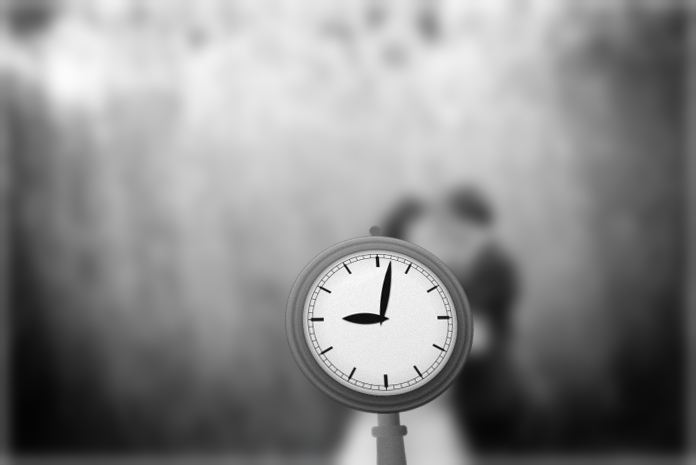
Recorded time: **9:02**
